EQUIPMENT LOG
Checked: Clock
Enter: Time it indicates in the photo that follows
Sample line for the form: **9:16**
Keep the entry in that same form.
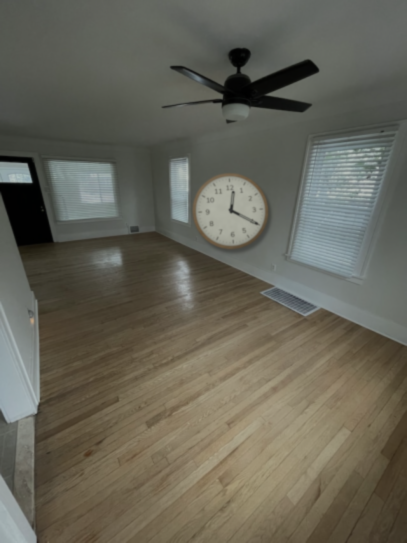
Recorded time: **12:20**
